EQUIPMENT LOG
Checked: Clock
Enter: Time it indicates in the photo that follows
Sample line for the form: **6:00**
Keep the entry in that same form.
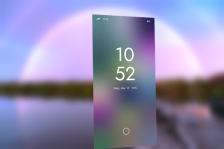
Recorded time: **10:52**
